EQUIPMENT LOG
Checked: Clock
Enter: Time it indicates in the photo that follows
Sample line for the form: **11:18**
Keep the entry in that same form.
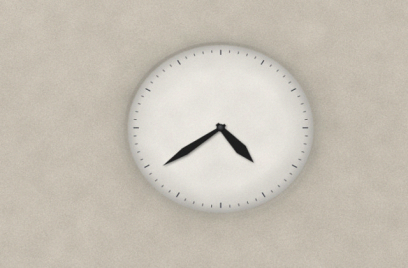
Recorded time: **4:39**
